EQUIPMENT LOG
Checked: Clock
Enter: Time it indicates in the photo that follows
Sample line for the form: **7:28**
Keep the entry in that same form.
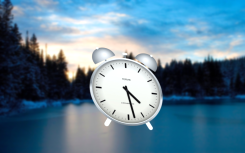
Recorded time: **4:28**
